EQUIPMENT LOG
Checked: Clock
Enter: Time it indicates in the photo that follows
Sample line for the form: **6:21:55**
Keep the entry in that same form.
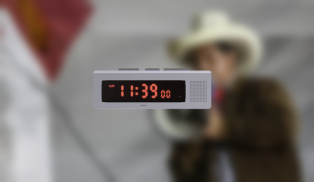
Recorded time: **11:39:00**
